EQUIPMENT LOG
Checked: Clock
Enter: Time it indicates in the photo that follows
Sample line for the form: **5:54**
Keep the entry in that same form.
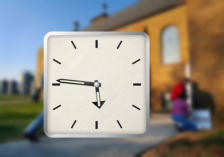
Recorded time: **5:46**
